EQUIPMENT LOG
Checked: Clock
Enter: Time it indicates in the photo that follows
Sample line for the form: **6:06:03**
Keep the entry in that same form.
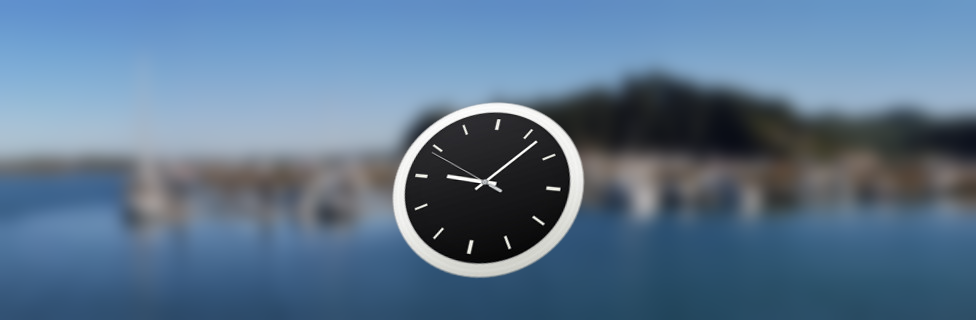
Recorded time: **9:06:49**
